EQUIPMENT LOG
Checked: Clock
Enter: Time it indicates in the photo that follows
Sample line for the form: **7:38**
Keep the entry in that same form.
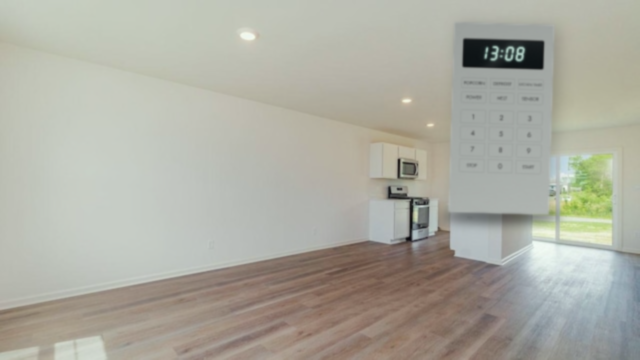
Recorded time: **13:08**
